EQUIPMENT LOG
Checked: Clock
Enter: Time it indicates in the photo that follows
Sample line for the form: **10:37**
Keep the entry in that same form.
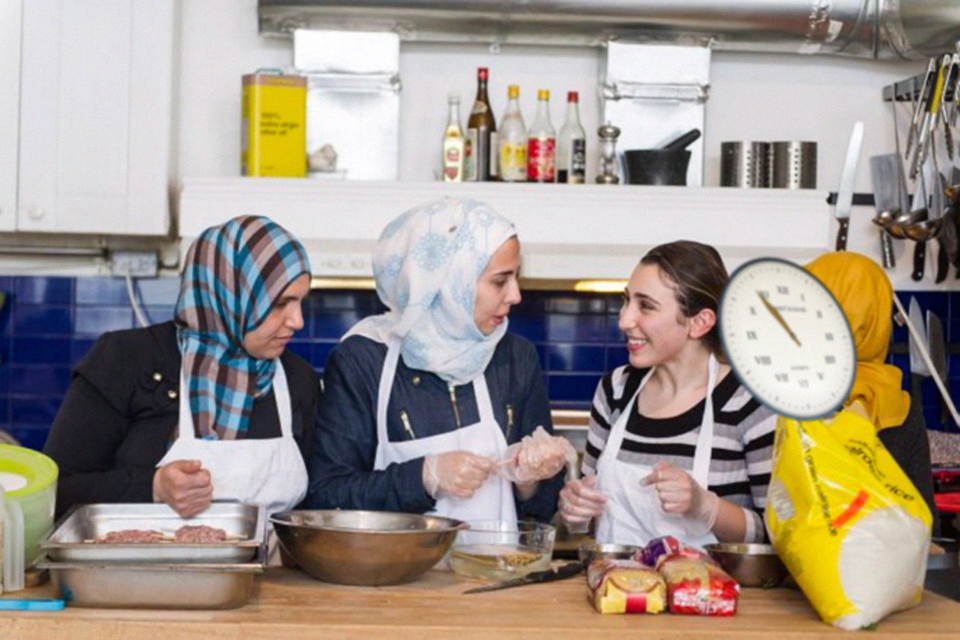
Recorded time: **10:54**
